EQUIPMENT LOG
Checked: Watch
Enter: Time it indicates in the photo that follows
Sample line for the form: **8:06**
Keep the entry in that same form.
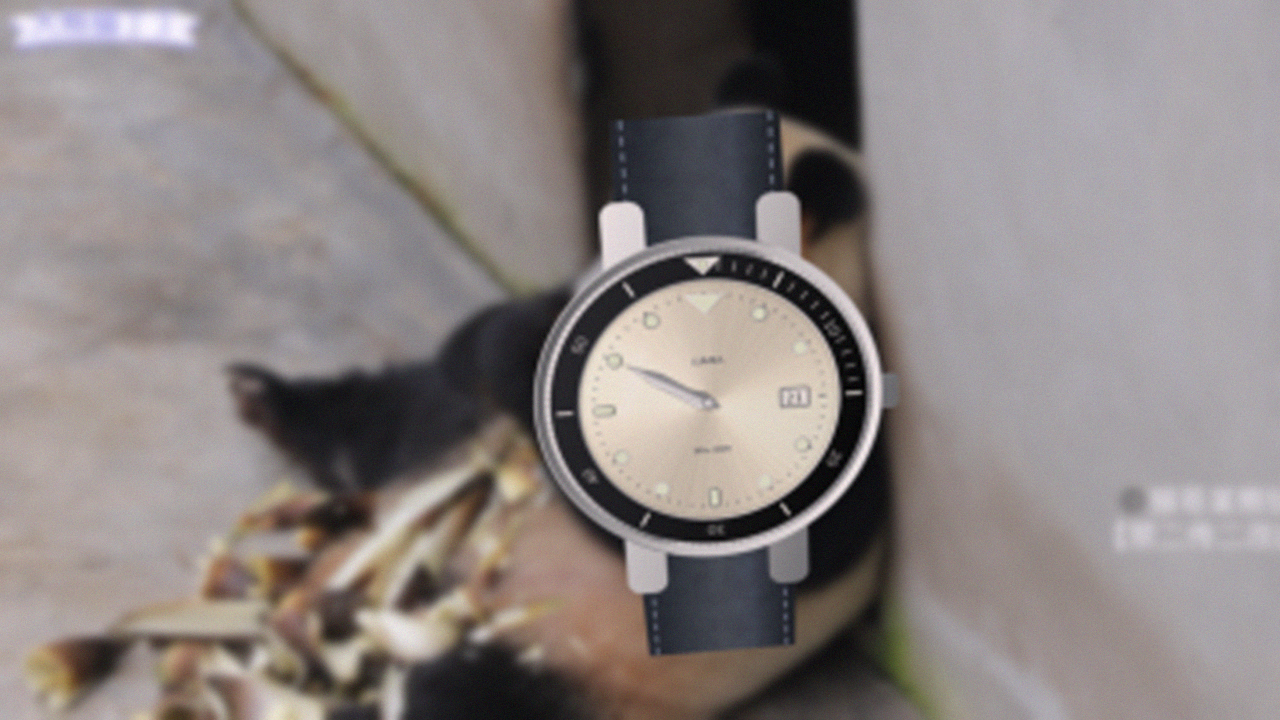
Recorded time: **9:50**
